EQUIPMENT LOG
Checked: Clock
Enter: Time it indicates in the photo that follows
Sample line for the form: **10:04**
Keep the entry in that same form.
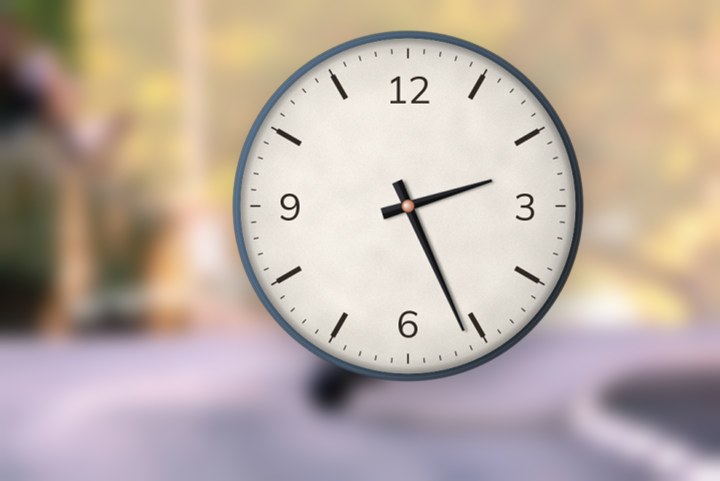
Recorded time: **2:26**
